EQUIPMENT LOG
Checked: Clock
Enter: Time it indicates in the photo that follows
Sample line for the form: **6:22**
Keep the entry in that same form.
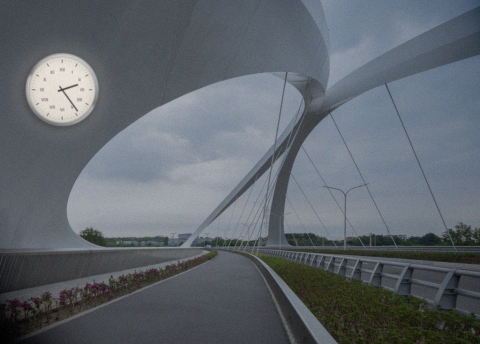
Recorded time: **2:24**
